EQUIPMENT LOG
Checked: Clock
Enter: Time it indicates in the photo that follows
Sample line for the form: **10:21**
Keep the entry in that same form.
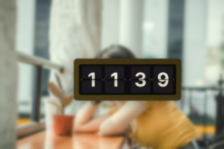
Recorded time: **11:39**
